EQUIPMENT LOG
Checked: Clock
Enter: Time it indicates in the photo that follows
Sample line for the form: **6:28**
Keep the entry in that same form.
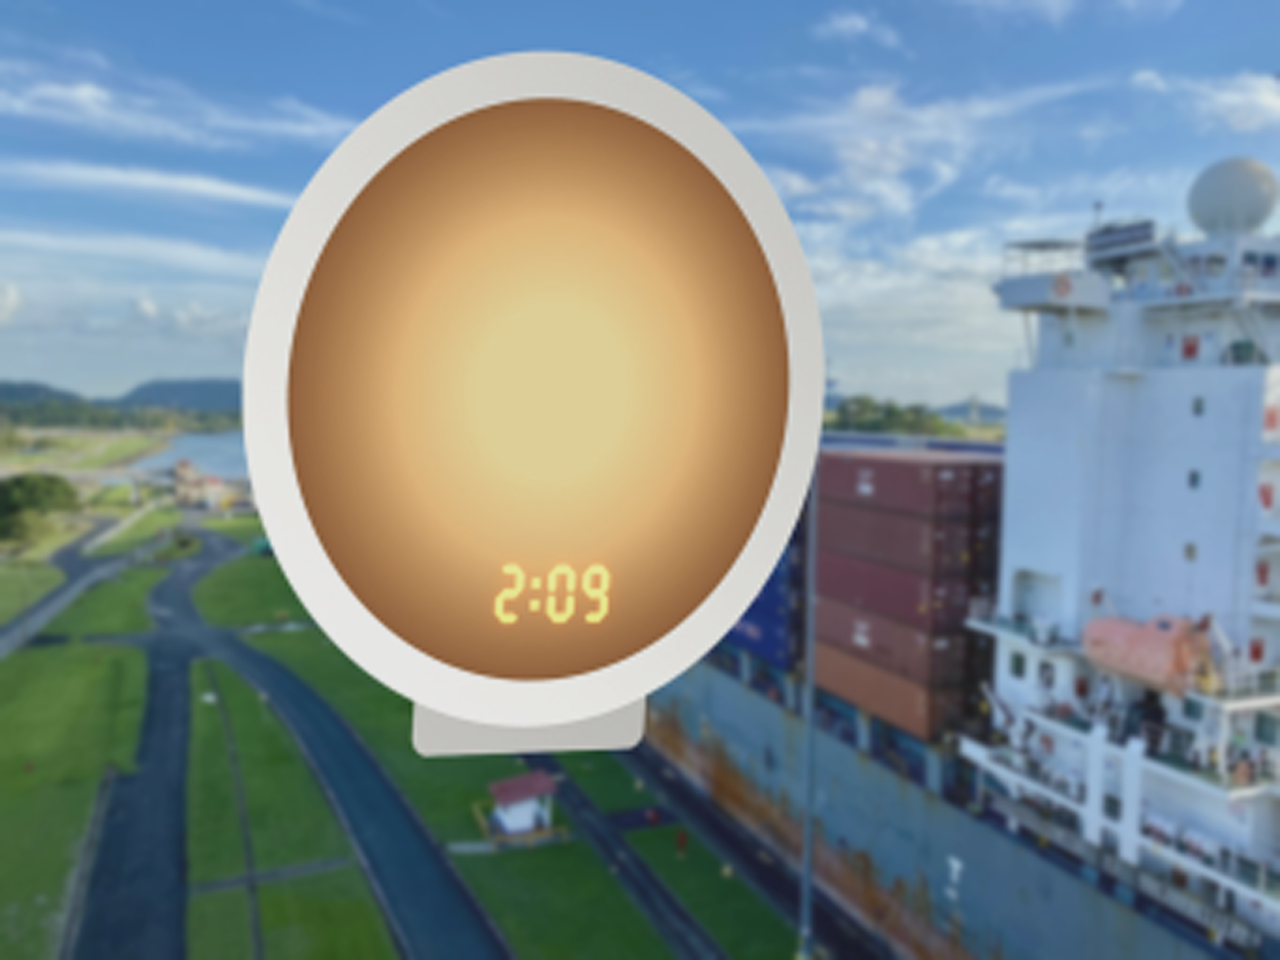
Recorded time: **2:09**
